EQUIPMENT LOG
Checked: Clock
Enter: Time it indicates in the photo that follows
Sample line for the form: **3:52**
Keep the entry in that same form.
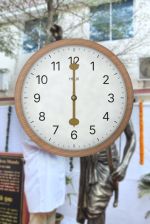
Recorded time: **6:00**
